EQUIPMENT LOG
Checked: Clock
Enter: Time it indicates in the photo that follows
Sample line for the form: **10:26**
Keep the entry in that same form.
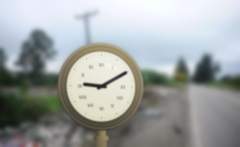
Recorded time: **9:10**
